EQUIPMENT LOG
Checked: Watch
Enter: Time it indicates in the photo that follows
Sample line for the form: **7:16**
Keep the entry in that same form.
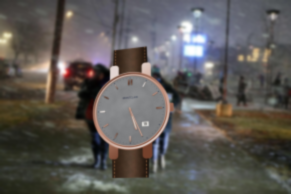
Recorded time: **5:26**
